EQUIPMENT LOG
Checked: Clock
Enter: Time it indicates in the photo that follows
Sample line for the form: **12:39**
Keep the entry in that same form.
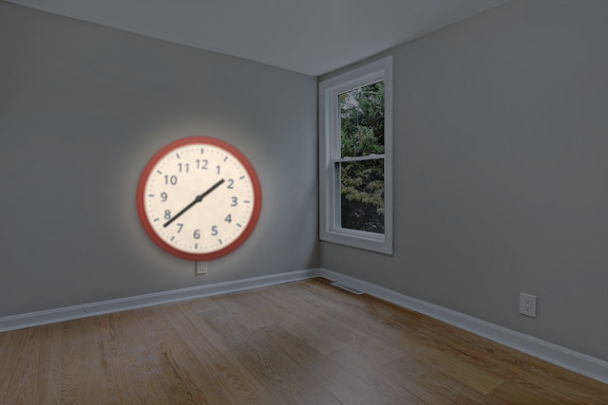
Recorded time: **1:38**
